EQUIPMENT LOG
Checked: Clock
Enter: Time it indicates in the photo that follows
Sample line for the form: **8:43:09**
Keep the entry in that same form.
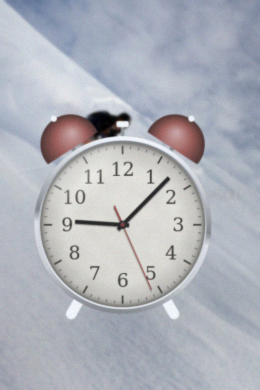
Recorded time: **9:07:26**
